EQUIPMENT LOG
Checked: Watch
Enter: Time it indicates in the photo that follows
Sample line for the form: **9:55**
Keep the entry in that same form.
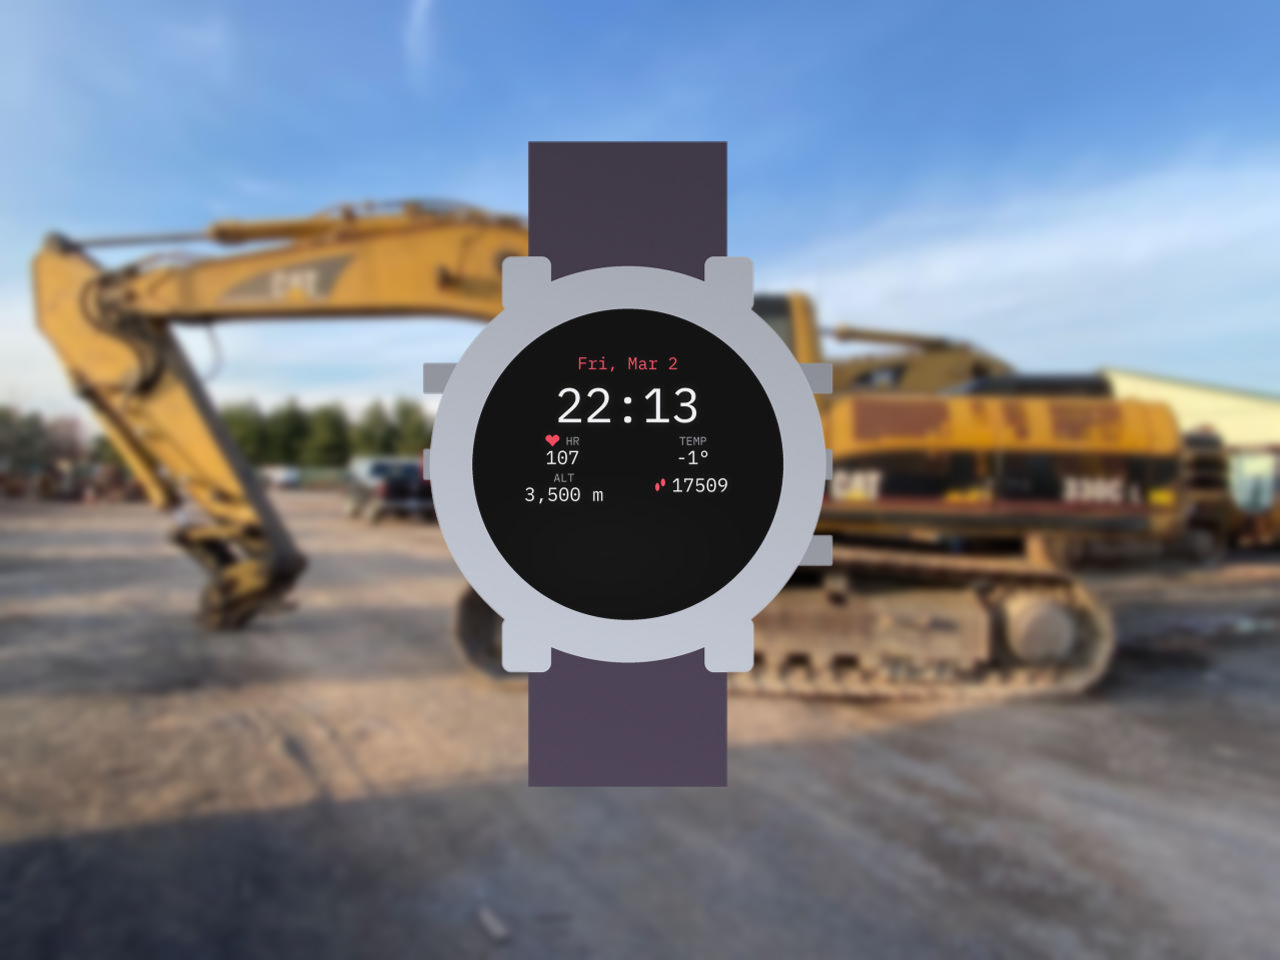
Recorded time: **22:13**
